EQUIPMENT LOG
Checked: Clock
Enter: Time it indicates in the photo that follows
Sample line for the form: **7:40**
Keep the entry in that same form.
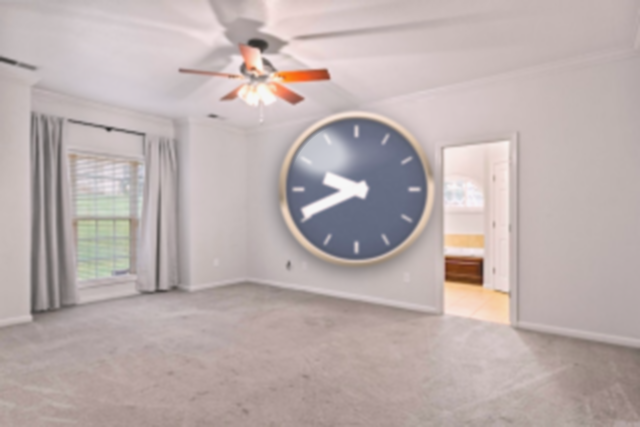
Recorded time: **9:41**
